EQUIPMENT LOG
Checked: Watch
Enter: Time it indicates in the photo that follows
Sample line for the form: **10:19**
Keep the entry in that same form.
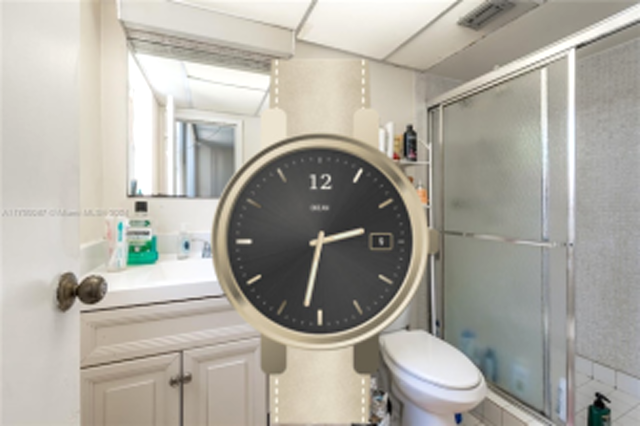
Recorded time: **2:32**
